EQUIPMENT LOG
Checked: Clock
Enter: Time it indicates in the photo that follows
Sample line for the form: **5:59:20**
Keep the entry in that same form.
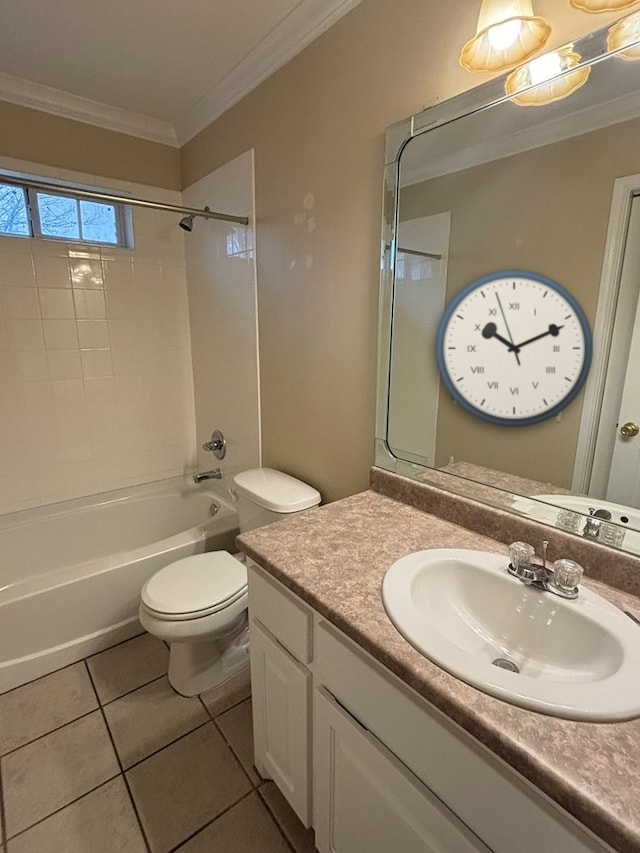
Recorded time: **10:10:57**
